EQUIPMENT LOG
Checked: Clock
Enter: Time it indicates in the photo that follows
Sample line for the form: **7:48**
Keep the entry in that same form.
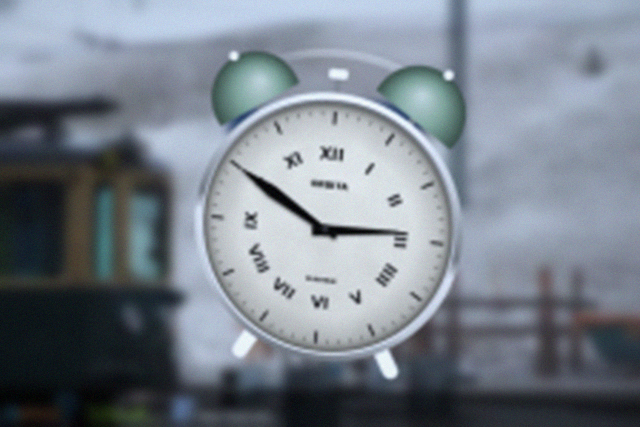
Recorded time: **2:50**
